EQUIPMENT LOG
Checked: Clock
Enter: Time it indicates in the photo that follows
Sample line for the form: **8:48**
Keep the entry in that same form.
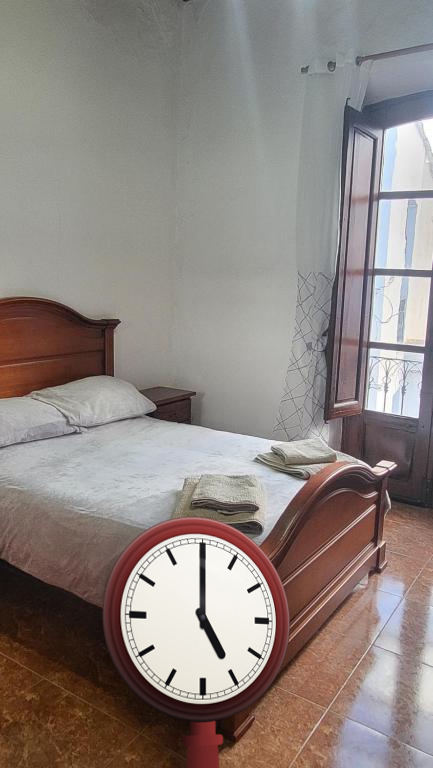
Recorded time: **5:00**
